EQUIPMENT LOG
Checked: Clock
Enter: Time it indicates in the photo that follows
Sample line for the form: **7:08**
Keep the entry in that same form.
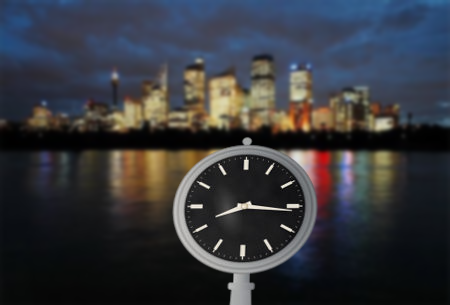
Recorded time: **8:16**
